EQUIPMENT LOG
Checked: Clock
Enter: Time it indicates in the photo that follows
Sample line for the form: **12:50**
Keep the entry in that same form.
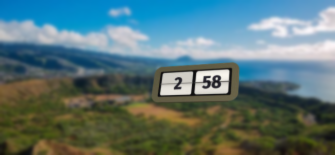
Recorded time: **2:58**
